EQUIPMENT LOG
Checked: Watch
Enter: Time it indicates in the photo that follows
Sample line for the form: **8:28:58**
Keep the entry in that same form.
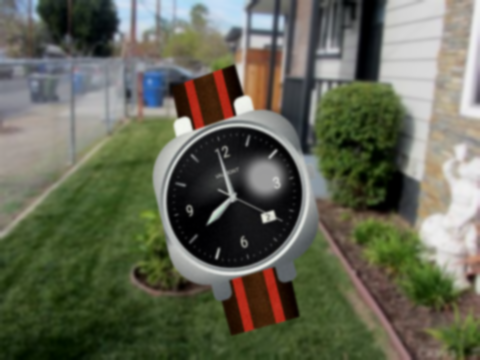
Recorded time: **7:59:22**
